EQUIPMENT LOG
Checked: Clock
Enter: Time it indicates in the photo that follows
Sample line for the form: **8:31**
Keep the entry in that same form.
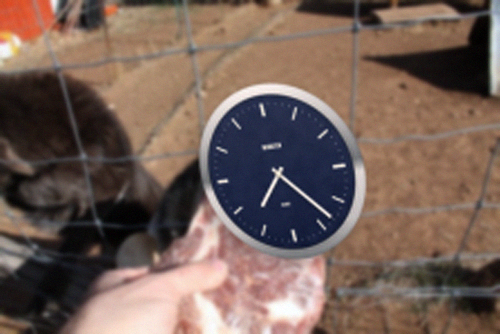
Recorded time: **7:23**
